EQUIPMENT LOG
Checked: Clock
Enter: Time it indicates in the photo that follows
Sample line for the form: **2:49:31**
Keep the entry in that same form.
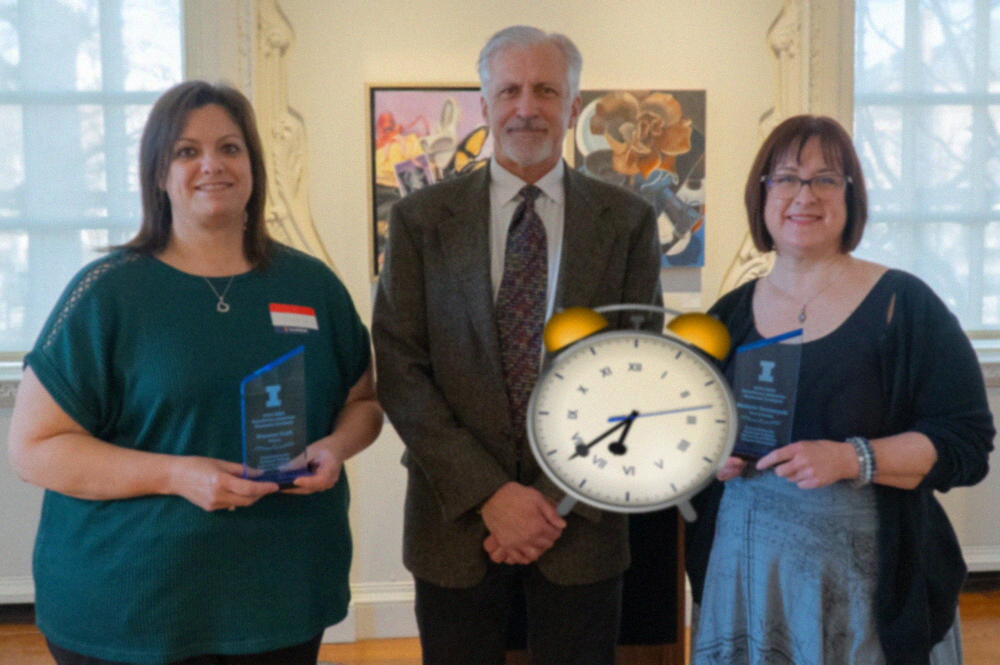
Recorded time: **6:38:13**
